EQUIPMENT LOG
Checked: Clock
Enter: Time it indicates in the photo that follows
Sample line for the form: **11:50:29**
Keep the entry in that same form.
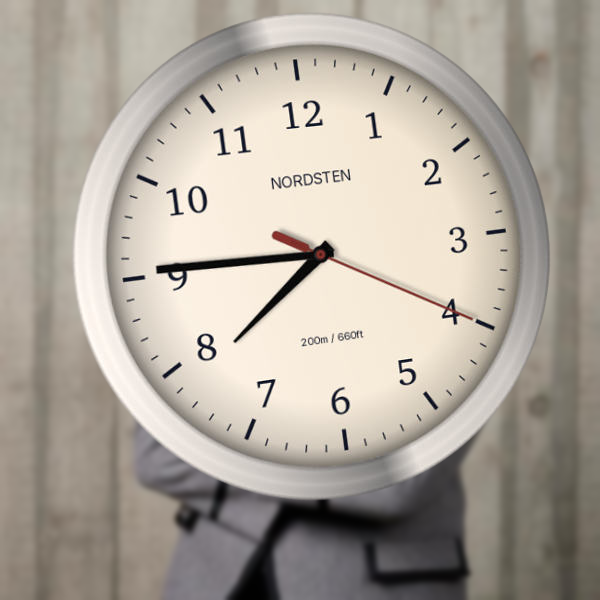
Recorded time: **7:45:20**
